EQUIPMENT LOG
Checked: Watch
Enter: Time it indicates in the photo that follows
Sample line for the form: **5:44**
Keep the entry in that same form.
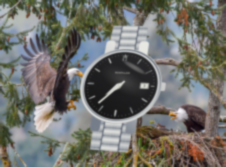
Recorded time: **7:37**
